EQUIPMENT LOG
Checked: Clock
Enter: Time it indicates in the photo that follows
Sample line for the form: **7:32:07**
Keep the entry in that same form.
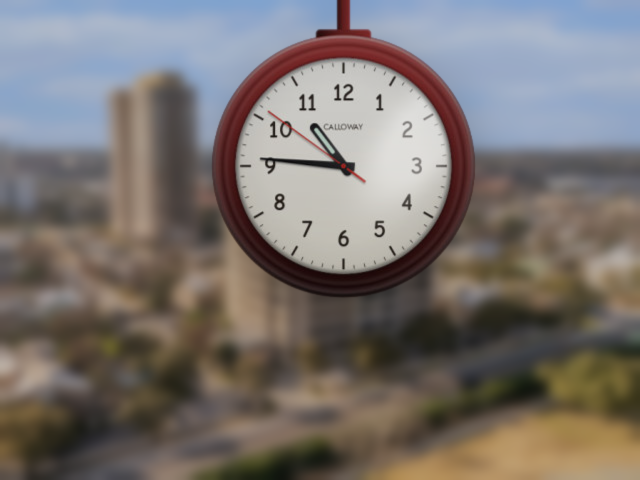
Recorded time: **10:45:51**
